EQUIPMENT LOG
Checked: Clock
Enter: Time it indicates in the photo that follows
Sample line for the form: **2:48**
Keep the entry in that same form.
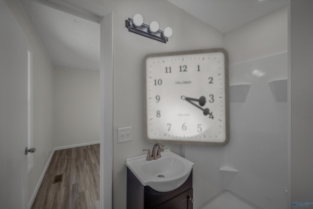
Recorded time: **3:20**
